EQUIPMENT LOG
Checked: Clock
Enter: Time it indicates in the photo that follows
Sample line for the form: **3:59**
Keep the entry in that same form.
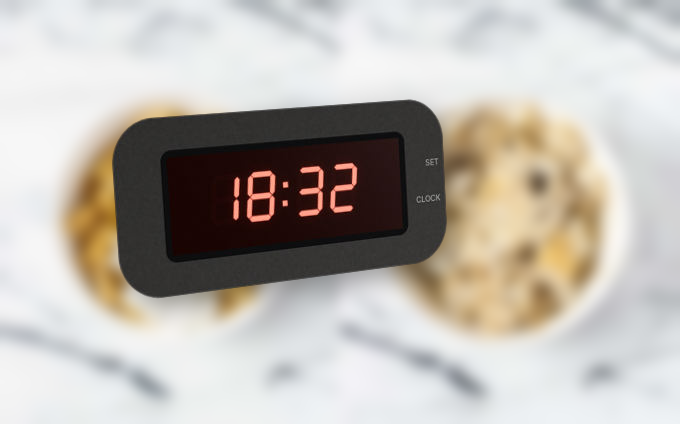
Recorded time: **18:32**
